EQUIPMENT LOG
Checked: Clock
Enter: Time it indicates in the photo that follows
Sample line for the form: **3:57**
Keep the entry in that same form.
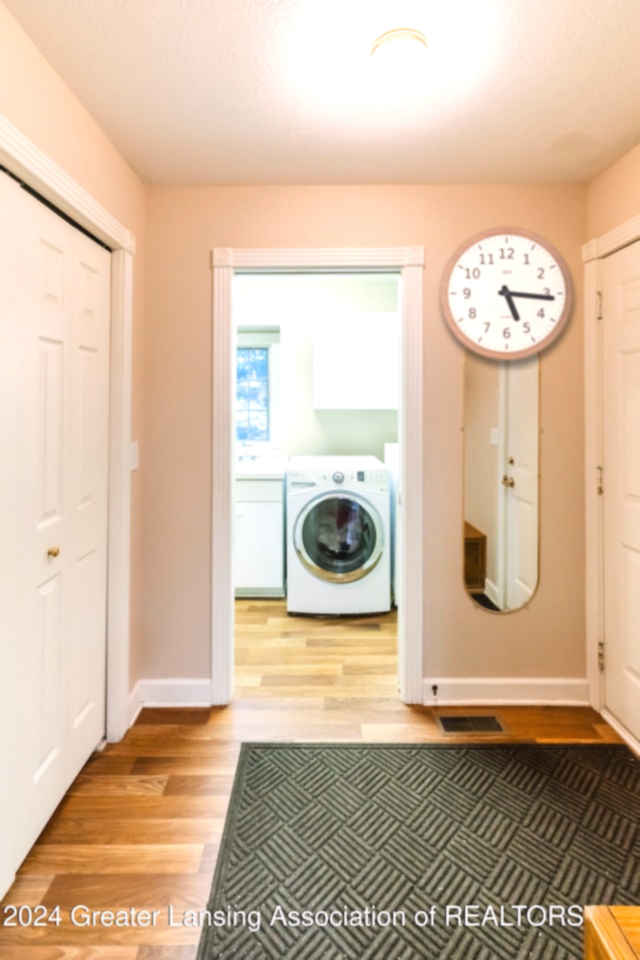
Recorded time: **5:16**
